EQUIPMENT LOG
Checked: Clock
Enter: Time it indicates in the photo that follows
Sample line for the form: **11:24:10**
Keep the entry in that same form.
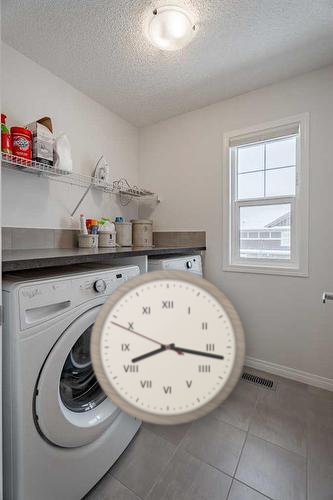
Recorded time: **8:16:49**
